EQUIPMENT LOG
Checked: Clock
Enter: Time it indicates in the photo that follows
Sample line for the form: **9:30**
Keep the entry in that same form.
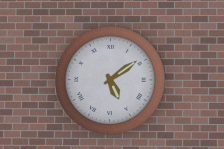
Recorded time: **5:09**
